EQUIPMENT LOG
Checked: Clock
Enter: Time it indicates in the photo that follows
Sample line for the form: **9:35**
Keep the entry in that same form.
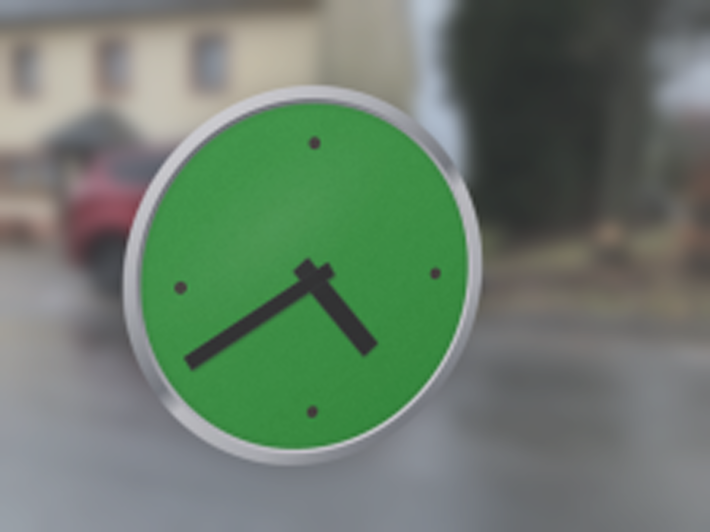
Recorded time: **4:40**
